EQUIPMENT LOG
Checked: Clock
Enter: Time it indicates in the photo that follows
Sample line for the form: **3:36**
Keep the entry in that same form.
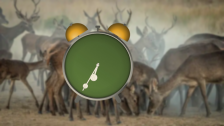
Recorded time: **6:35**
